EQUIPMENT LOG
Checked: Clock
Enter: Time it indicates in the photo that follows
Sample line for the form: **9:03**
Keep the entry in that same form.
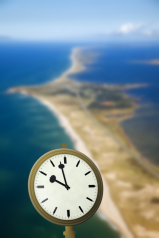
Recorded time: **9:58**
